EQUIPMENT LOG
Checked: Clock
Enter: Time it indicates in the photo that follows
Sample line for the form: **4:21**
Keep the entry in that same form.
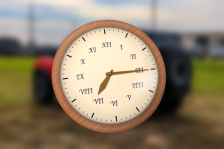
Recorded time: **7:15**
